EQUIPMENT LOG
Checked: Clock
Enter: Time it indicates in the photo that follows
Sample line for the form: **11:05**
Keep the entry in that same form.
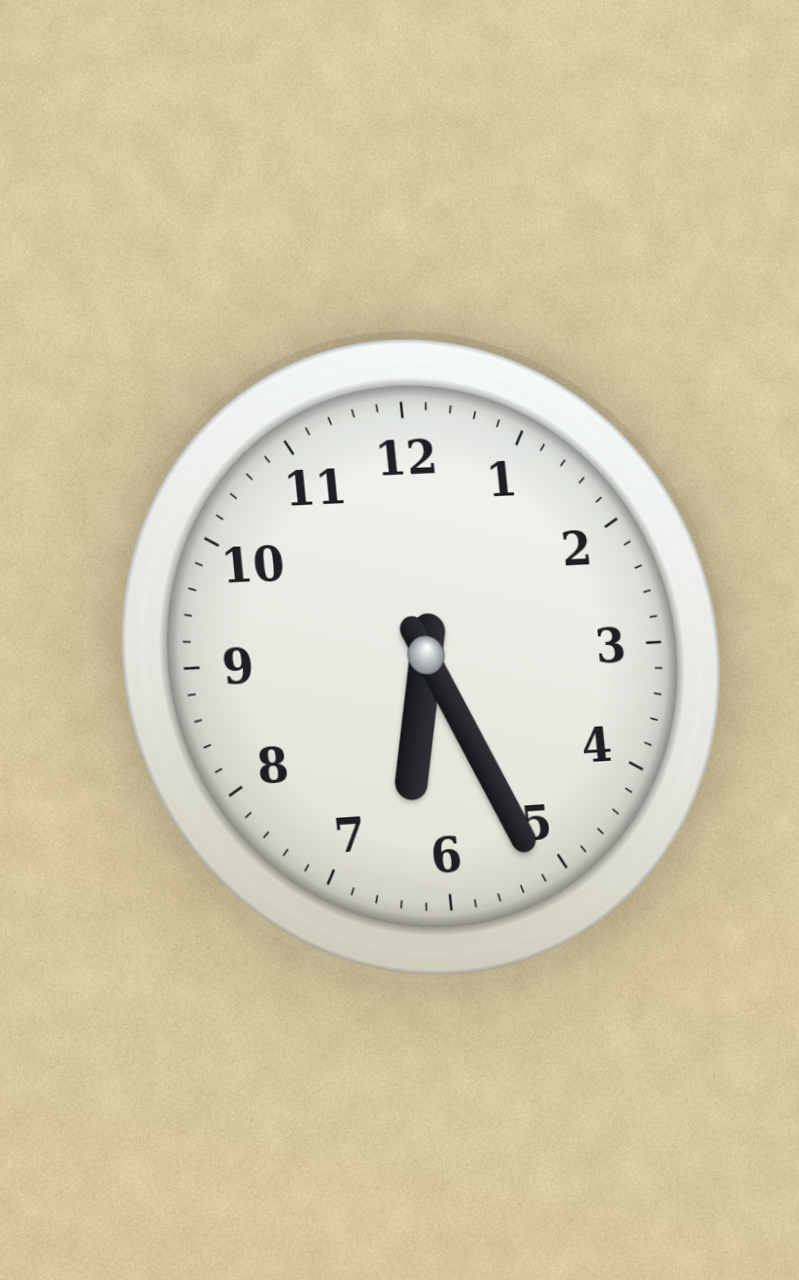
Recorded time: **6:26**
